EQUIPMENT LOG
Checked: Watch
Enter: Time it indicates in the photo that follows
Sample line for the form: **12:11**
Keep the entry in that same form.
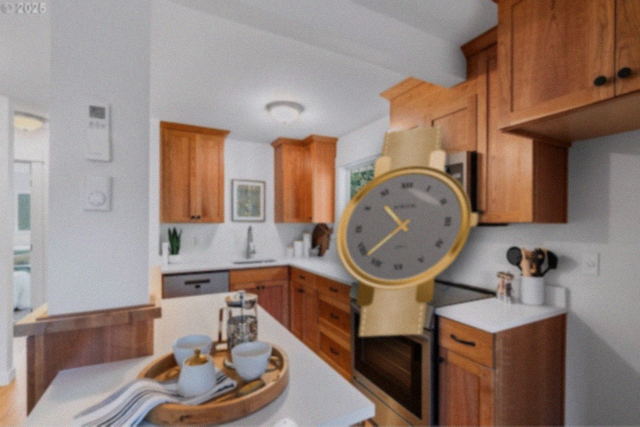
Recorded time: **10:38**
